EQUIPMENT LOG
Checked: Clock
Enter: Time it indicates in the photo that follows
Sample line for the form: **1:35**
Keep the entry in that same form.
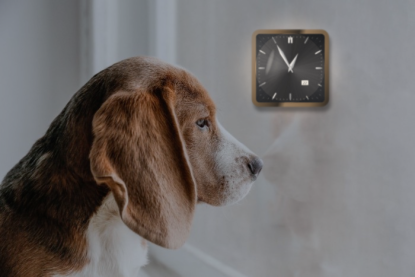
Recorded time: **12:55**
